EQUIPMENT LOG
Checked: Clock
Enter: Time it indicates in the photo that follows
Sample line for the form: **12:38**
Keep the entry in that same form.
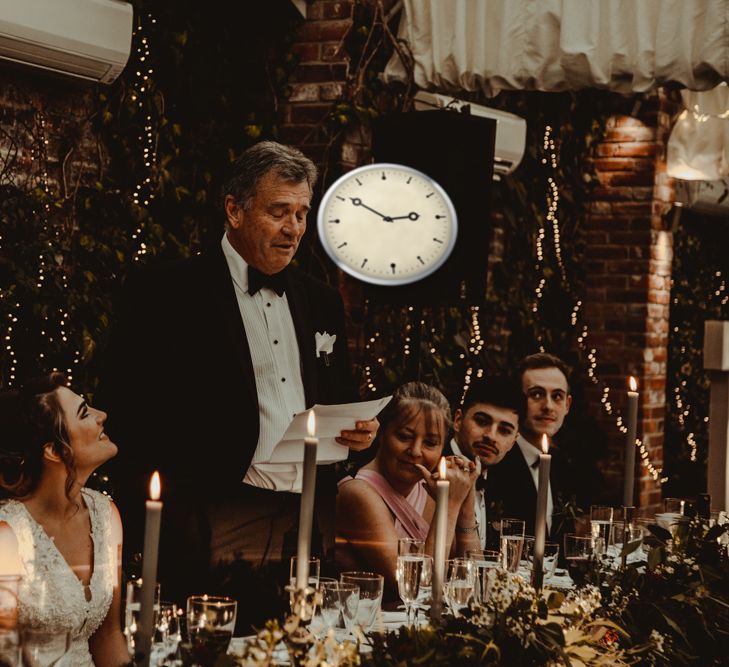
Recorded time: **2:51**
